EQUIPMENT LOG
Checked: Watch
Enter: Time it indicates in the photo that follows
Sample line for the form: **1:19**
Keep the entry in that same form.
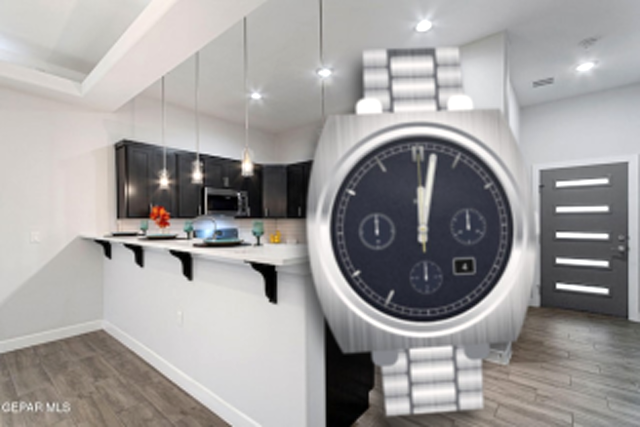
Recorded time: **12:02**
